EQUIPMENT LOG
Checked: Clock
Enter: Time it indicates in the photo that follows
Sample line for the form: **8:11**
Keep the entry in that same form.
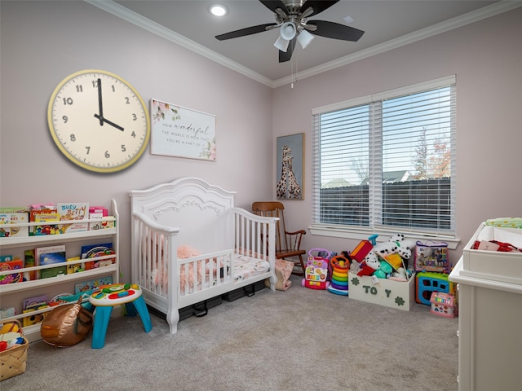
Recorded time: **4:01**
